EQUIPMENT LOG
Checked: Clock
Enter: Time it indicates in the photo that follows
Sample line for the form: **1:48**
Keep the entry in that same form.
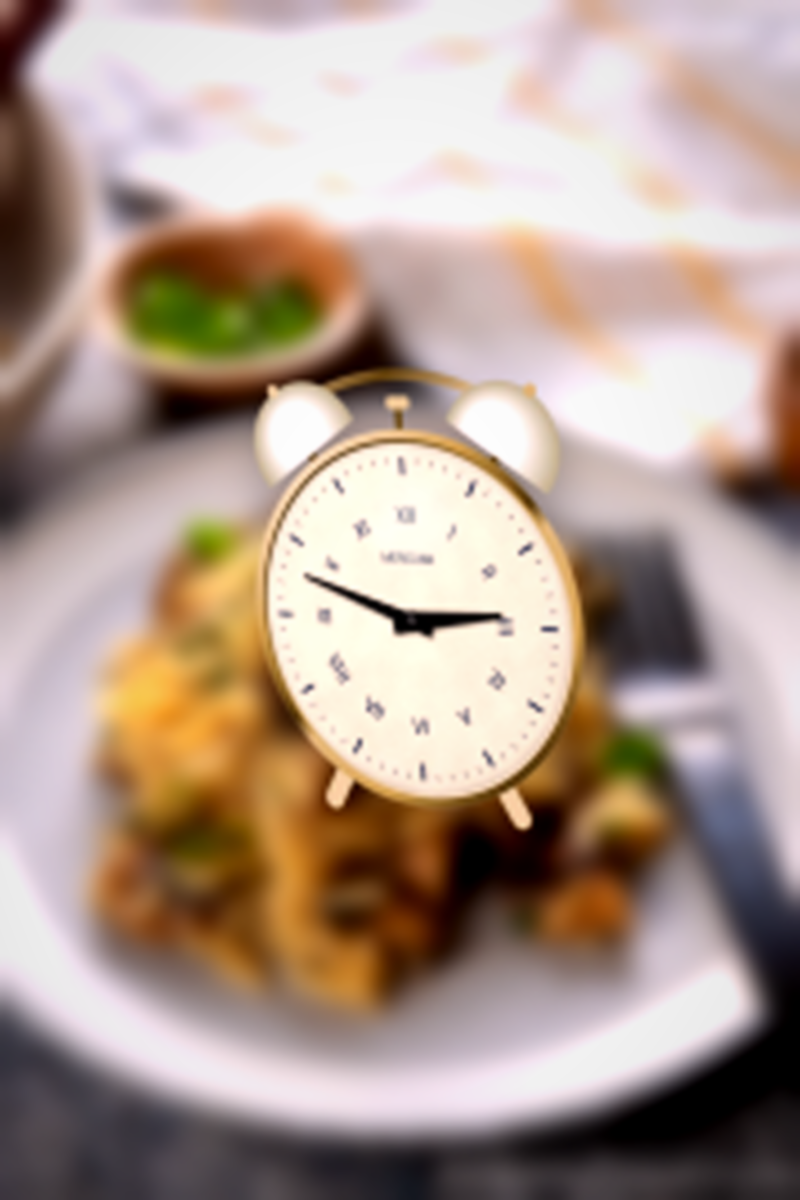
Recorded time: **2:48**
